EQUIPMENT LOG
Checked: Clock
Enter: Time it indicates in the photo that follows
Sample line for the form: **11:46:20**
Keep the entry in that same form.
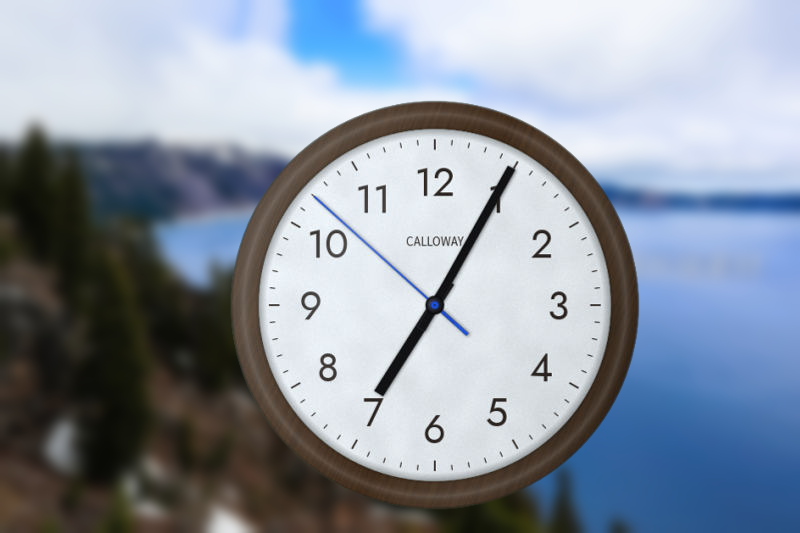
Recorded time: **7:04:52**
